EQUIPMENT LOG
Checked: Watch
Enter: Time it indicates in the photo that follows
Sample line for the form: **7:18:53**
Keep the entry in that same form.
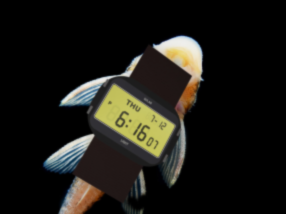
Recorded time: **6:16:07**
